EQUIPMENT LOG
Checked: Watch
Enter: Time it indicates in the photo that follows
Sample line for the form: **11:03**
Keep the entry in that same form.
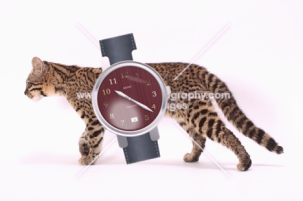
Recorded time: **10:22**
